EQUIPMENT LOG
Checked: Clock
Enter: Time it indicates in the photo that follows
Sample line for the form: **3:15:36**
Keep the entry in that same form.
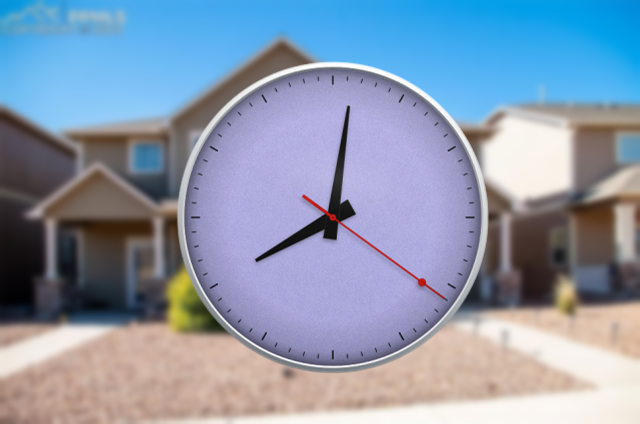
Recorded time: **8:01:21**
